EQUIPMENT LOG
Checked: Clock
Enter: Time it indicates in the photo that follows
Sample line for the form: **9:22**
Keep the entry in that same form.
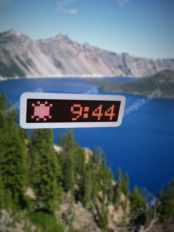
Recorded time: **9:44**
